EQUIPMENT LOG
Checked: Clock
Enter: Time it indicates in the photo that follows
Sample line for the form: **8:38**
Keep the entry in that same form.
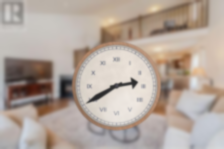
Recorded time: **2:40**
